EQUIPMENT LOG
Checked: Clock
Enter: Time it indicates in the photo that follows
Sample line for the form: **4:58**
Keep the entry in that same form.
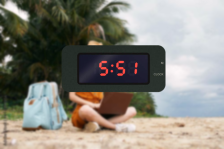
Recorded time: **5:51**
